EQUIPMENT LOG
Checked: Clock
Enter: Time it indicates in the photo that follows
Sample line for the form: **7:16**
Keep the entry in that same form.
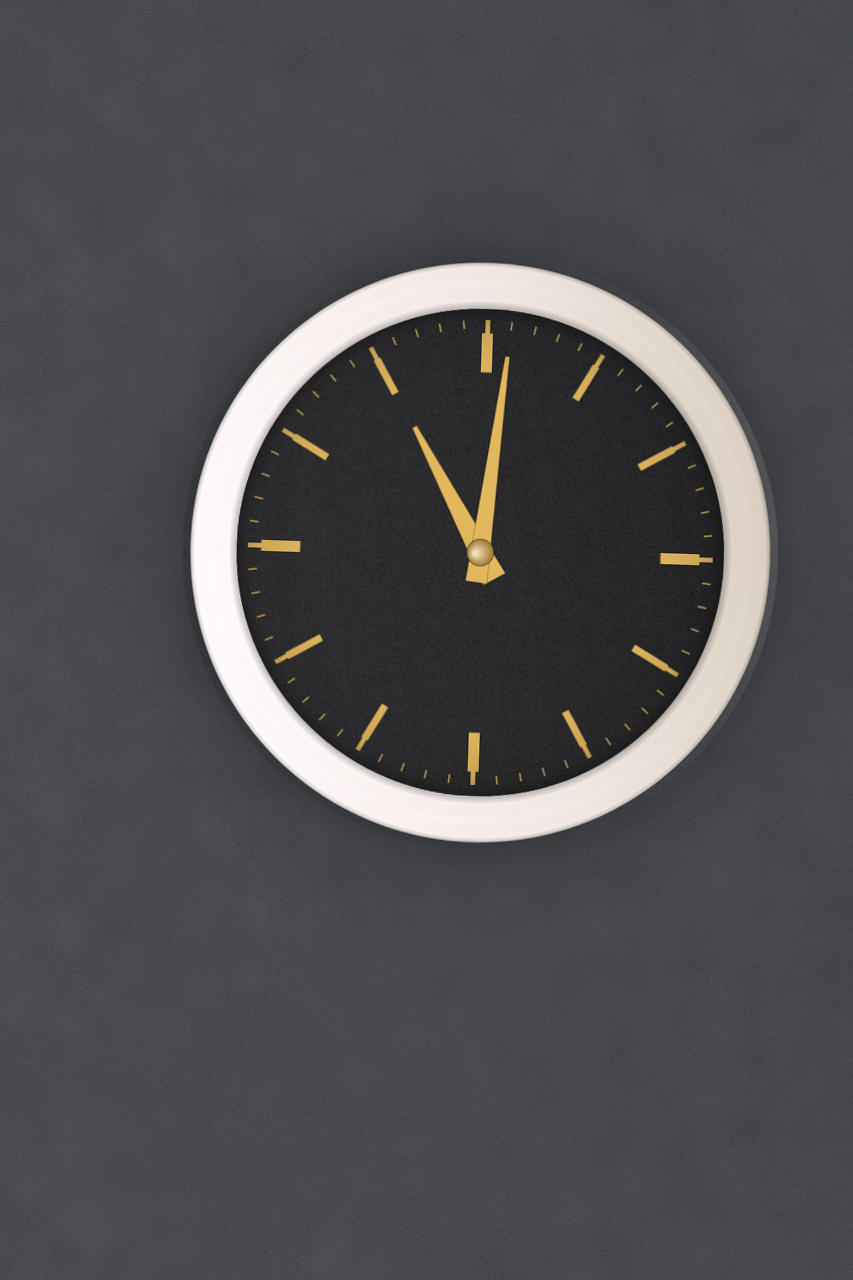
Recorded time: **11:01**
